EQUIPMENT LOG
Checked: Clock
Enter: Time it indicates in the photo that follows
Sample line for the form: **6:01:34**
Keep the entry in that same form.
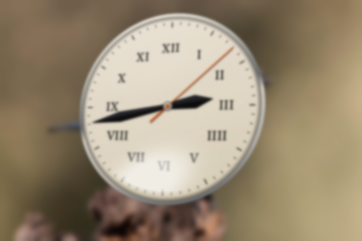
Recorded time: **2:43:08**
